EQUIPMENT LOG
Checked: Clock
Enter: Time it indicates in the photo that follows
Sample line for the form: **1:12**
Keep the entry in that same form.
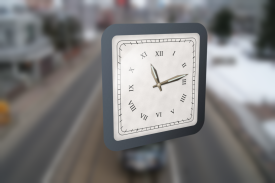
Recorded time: **11:13**
